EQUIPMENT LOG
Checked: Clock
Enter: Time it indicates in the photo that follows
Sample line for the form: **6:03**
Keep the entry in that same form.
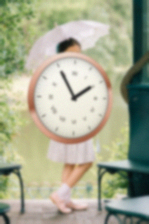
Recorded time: **1:55**
